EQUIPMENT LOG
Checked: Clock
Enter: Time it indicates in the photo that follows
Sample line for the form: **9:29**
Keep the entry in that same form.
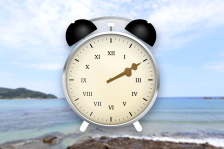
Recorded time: **2:10**
